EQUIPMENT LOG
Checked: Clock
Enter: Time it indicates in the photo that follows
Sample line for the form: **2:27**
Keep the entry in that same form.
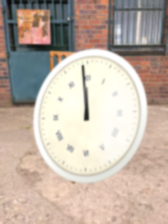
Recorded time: **11:59**
